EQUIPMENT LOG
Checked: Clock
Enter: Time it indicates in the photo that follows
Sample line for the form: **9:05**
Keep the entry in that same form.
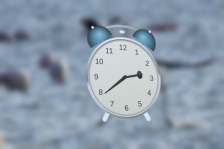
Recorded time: **2:39**
